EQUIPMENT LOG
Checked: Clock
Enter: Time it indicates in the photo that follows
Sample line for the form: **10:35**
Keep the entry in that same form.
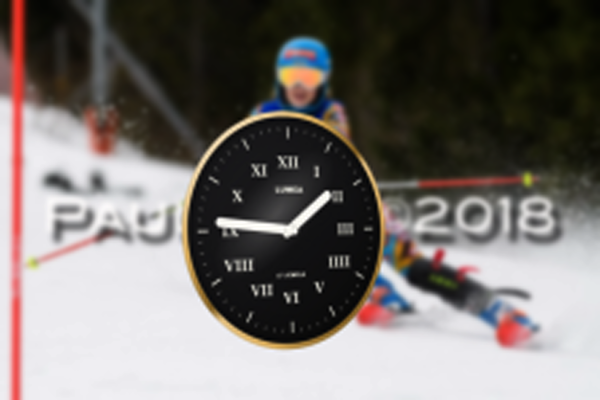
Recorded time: **1:46**
